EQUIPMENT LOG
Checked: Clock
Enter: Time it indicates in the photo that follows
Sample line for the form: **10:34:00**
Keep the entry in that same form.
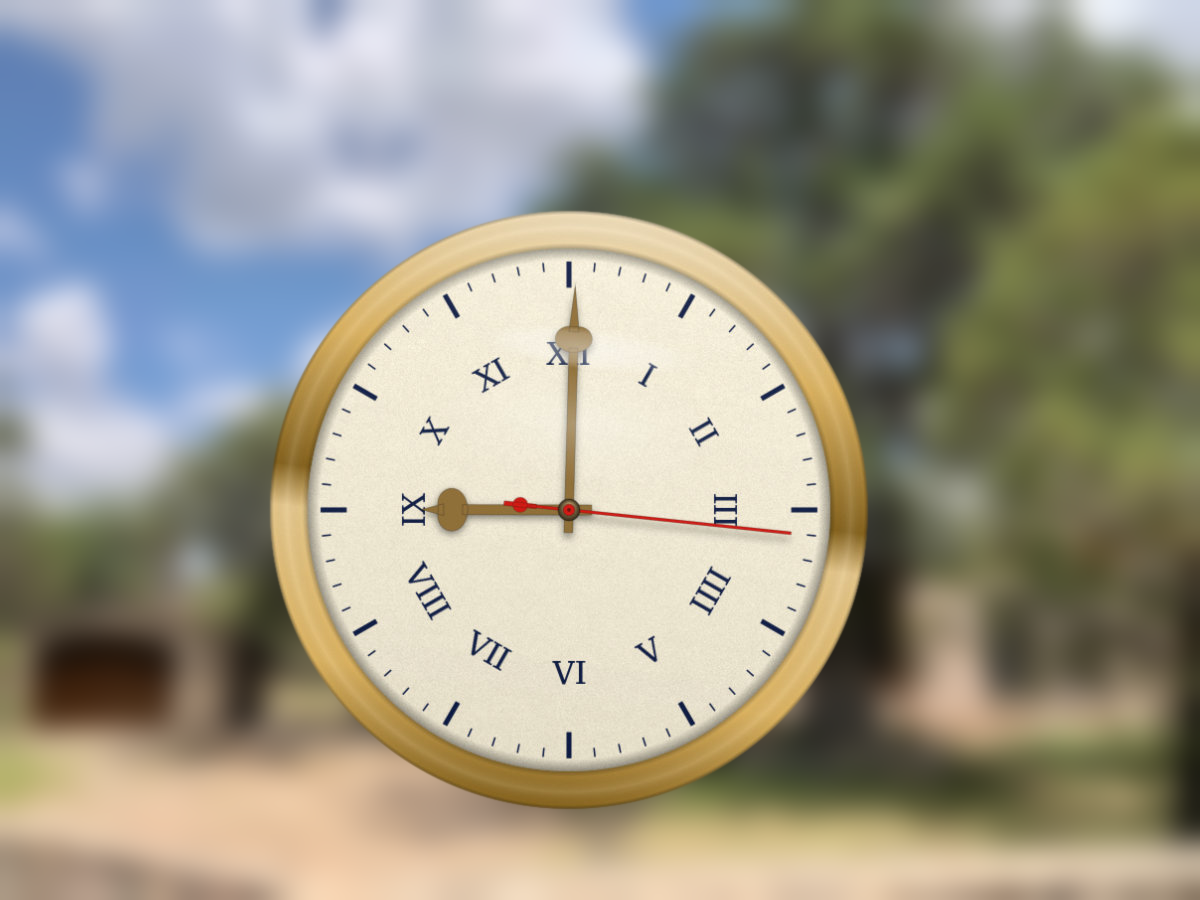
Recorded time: **9:00:16**
